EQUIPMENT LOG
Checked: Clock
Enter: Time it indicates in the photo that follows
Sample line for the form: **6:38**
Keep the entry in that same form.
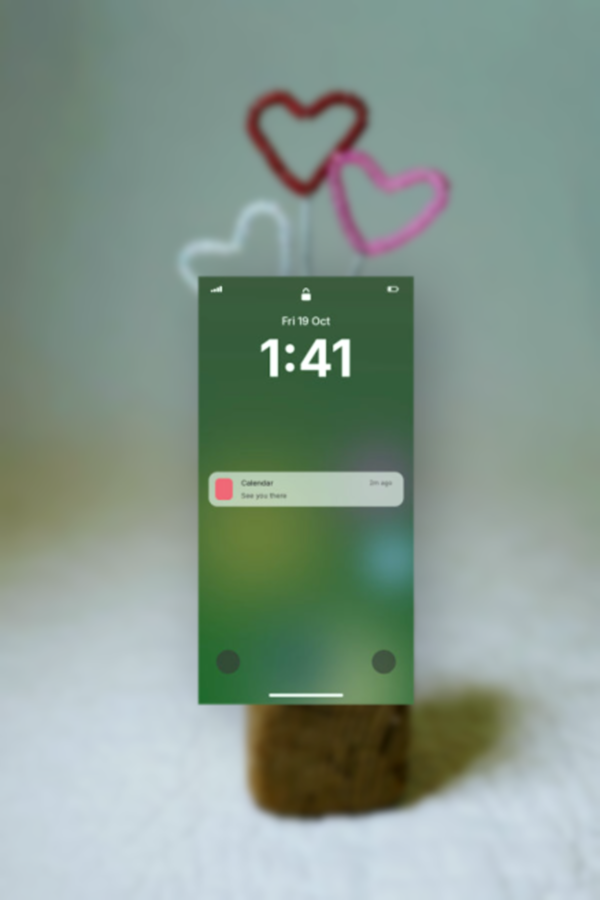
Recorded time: **1:41**
